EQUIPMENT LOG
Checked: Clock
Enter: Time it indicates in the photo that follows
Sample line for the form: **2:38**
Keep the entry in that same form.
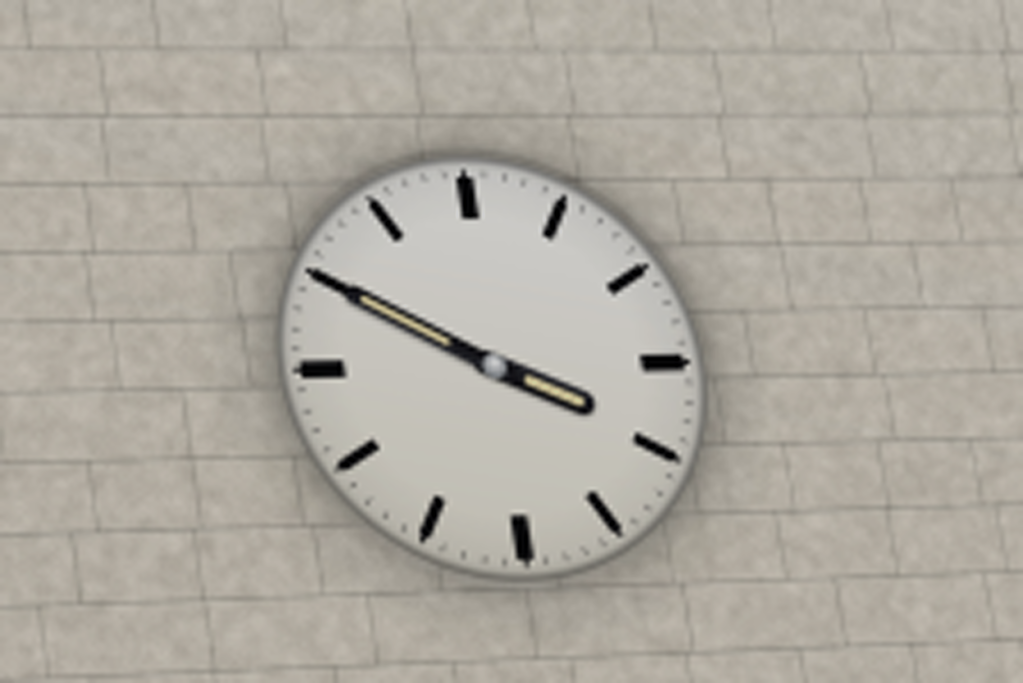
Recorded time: **3:50**
